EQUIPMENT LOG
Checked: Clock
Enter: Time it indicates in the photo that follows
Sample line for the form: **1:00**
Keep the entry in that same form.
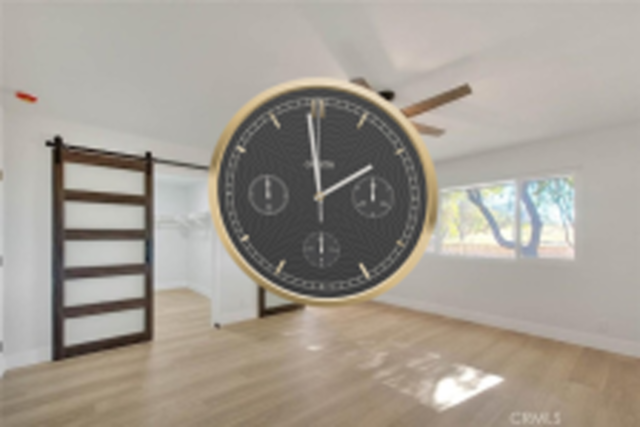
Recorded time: **1:59**
